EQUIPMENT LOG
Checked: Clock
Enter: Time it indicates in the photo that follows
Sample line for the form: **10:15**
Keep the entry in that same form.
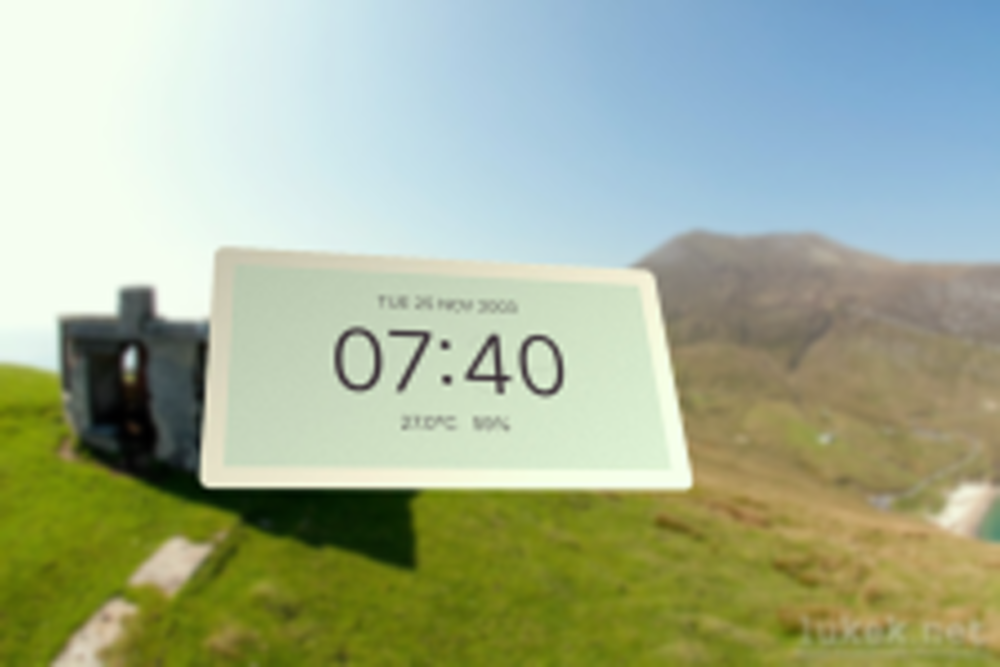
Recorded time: **7:40**
